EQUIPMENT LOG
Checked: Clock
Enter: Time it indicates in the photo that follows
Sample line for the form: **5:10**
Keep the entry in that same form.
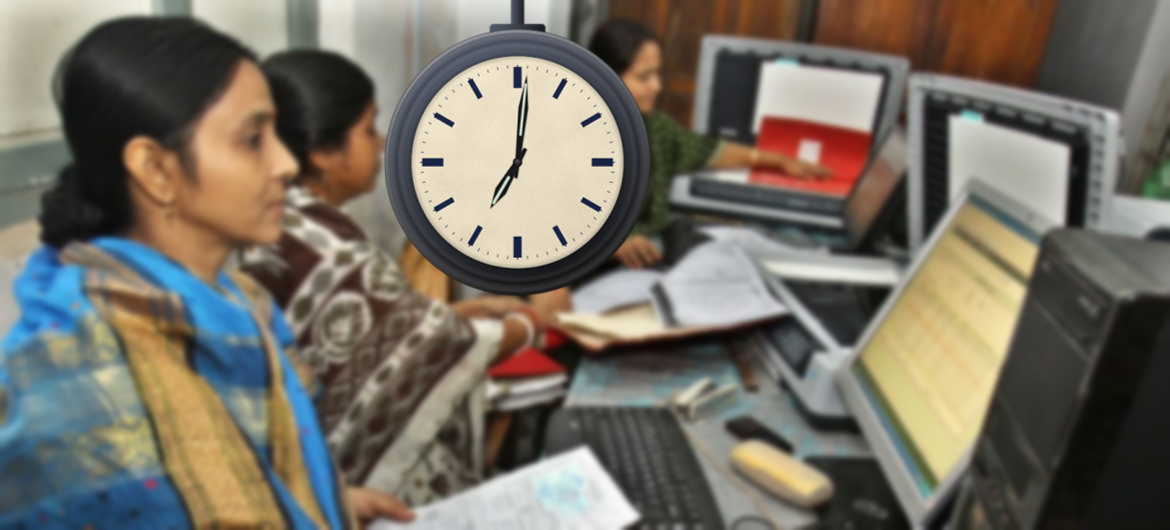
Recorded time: **7:01**
